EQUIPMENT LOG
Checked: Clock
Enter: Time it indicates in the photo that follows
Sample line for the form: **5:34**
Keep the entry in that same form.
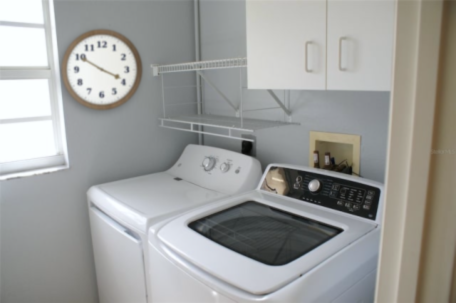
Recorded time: **3:50**
